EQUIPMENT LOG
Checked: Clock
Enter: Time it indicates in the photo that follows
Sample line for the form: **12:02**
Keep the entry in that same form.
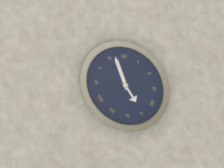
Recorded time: **4:57**
